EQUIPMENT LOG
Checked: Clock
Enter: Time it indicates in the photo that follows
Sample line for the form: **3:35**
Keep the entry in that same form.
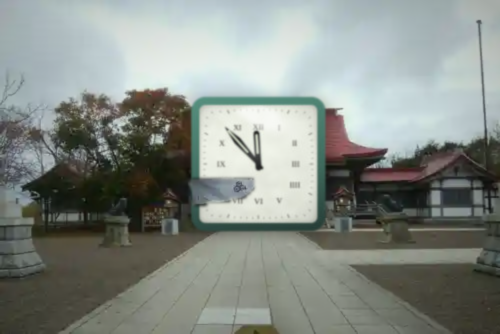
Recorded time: **11:53**
